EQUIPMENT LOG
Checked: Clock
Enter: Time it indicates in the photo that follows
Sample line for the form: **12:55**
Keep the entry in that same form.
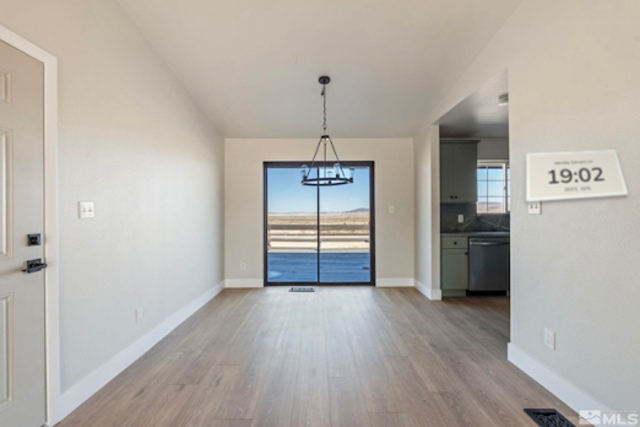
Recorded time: **19:02**
